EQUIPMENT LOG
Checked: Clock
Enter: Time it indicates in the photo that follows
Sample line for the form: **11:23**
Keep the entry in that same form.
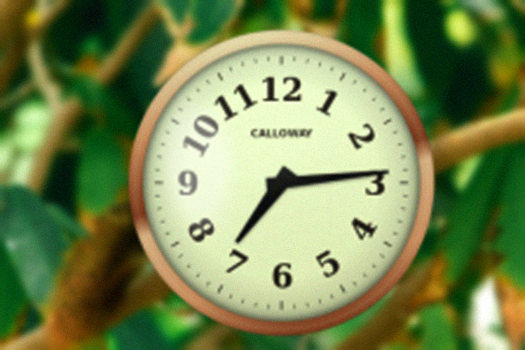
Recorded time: **7:14**
